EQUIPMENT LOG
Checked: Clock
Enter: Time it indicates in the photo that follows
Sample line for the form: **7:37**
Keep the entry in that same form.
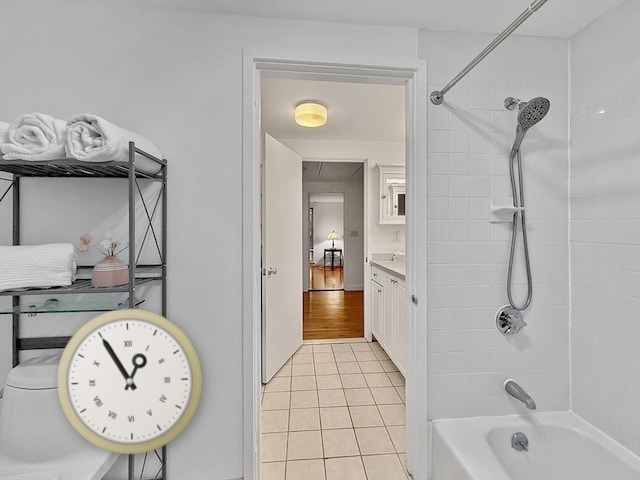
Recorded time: **12:55**
